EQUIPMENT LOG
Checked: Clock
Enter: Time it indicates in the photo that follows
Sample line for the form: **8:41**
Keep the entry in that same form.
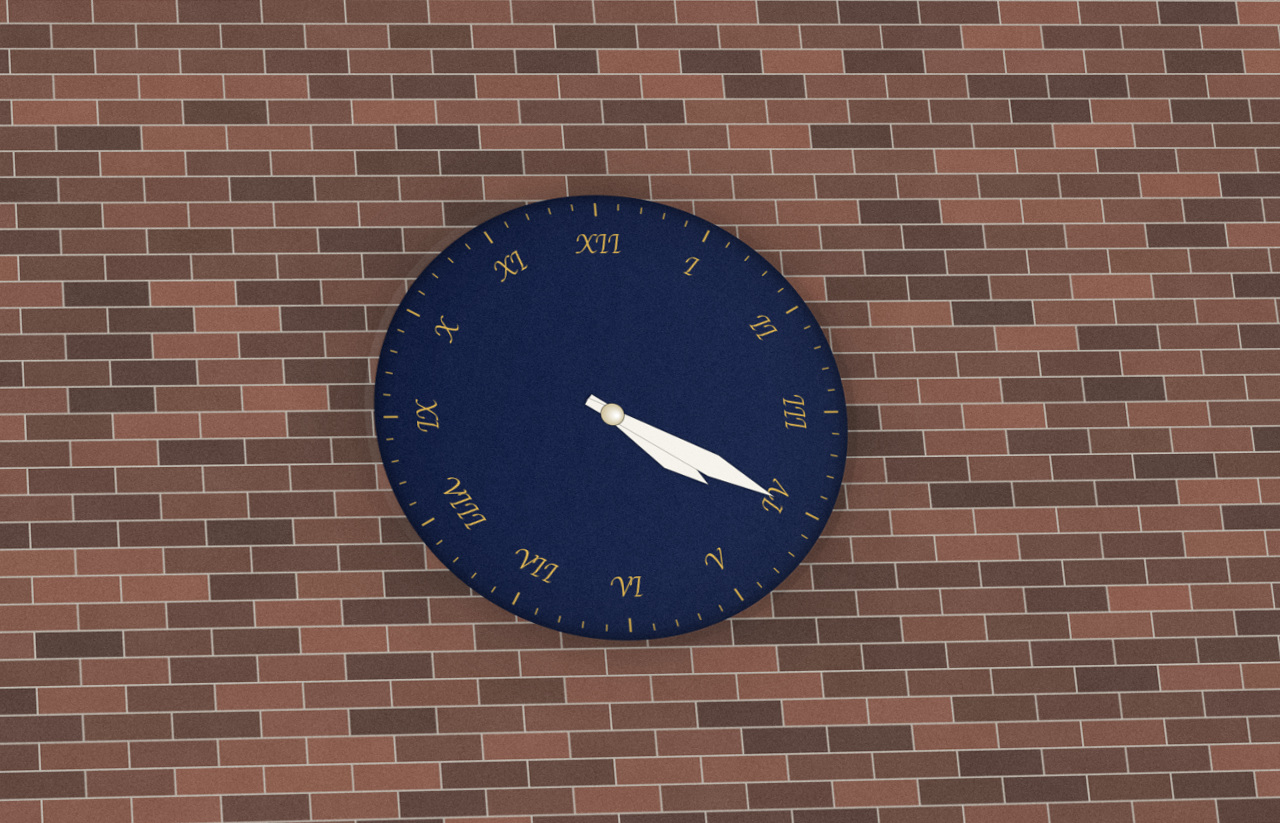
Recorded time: **4:20**
